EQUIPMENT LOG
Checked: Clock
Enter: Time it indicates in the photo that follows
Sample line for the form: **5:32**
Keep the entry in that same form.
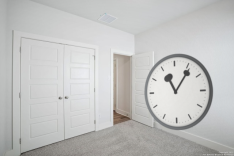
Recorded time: **11:06**
